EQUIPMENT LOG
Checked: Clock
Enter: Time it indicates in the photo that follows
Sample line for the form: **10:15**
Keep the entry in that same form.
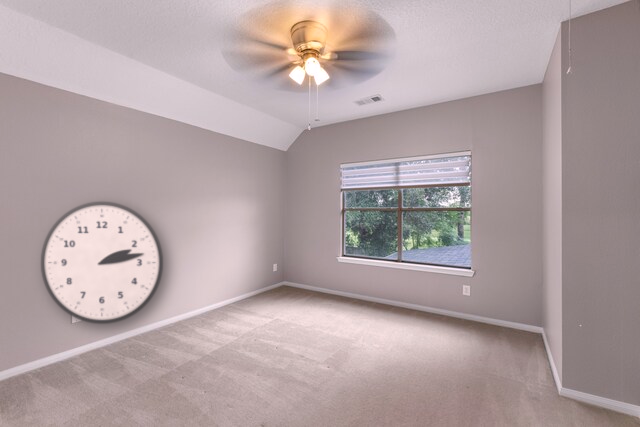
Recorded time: **2:13**
